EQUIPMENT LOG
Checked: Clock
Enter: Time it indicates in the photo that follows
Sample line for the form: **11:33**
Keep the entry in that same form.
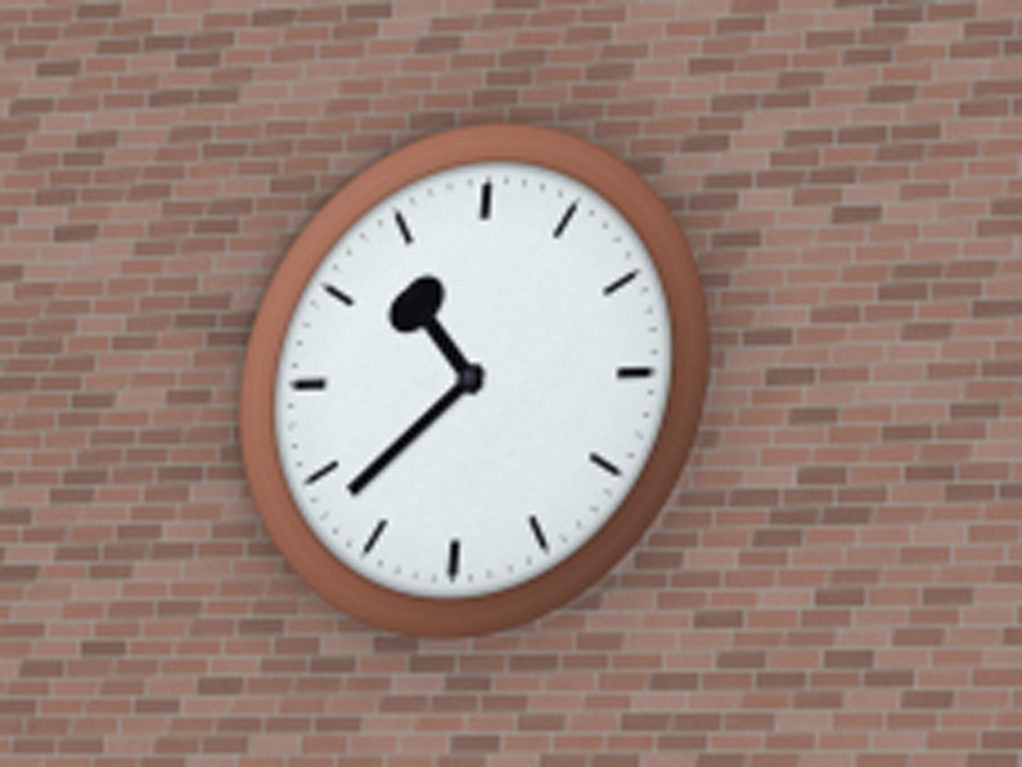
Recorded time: **10:38**
